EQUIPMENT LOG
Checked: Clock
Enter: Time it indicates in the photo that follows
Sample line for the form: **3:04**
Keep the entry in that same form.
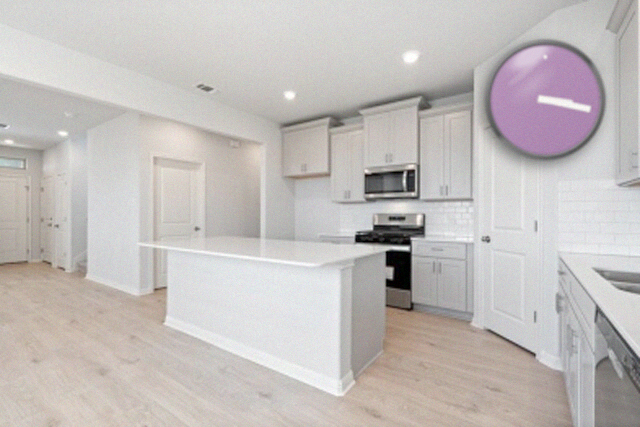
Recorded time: **3:17**
